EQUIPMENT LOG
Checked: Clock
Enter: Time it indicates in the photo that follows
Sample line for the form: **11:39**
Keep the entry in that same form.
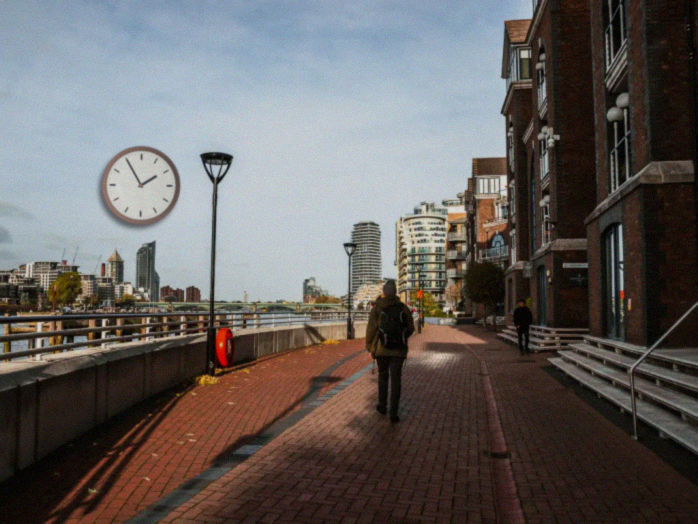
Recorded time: **1:55**
